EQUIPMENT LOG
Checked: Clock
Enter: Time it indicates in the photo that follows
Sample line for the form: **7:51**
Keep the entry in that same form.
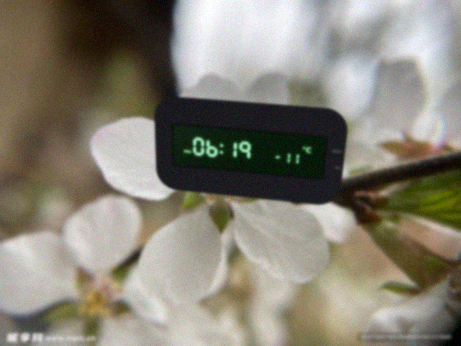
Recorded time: **6:19**
